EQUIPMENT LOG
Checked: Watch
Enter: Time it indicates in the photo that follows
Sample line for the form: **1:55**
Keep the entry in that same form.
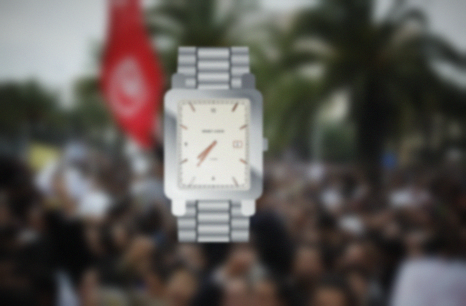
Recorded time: **7:36**
